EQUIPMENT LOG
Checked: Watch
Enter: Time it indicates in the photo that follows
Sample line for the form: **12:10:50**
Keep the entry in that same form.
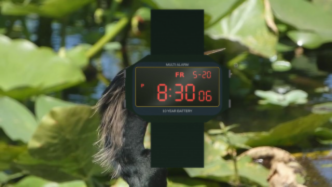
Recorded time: **8:30:06**
